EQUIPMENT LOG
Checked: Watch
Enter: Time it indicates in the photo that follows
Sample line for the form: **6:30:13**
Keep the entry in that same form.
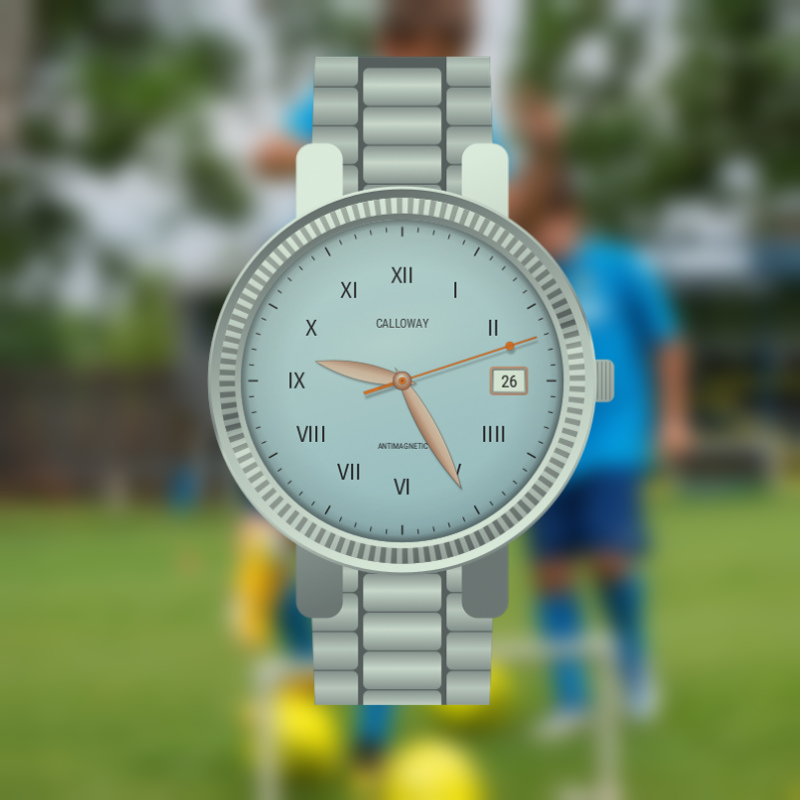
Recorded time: **9:25:12**
